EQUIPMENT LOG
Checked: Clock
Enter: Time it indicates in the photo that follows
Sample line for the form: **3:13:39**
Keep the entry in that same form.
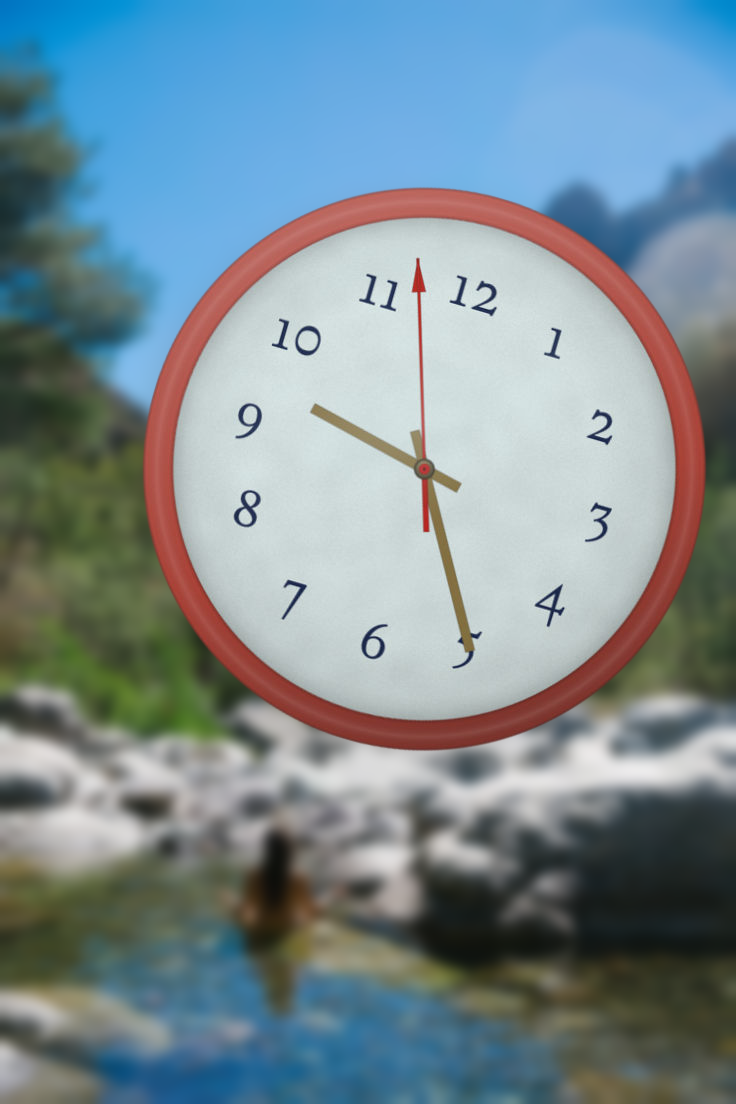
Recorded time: **9:24:57**
